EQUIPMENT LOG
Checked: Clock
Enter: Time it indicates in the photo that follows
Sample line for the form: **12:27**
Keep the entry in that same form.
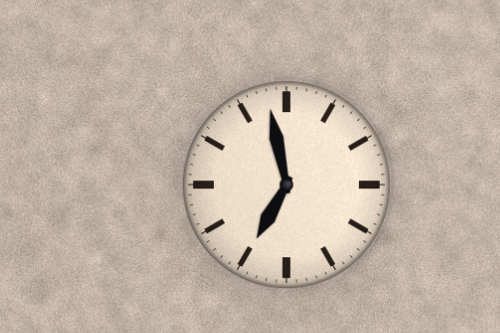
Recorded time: **6:58**
